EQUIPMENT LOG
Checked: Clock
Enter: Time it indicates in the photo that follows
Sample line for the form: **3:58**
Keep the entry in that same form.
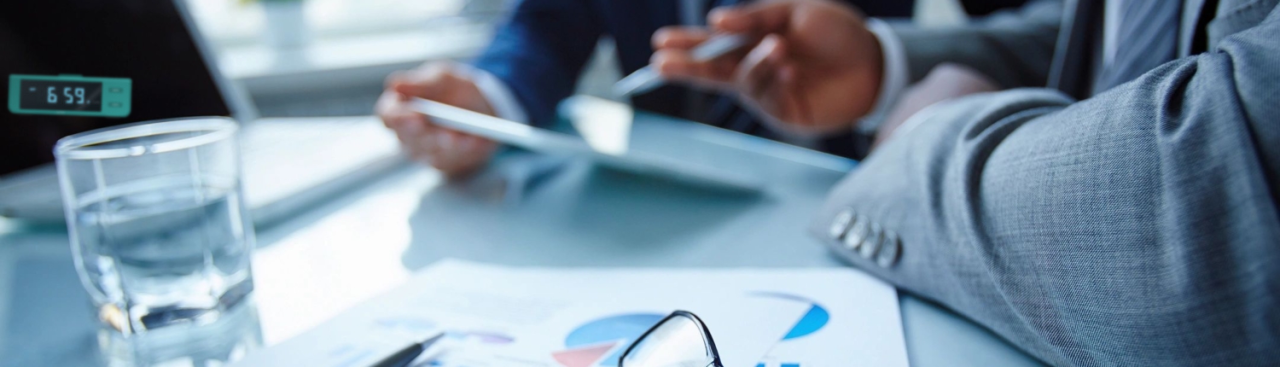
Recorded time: **6:59**
